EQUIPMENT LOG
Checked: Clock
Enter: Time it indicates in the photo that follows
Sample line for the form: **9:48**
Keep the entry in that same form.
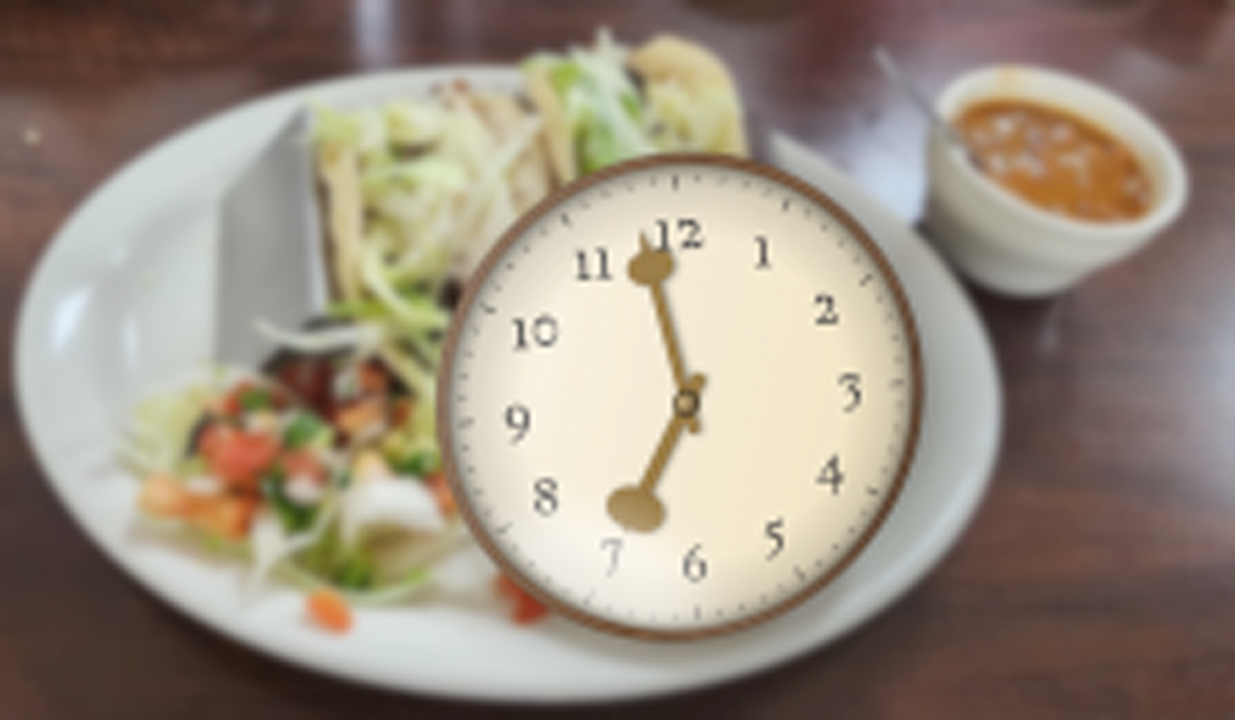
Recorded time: **6:58**
